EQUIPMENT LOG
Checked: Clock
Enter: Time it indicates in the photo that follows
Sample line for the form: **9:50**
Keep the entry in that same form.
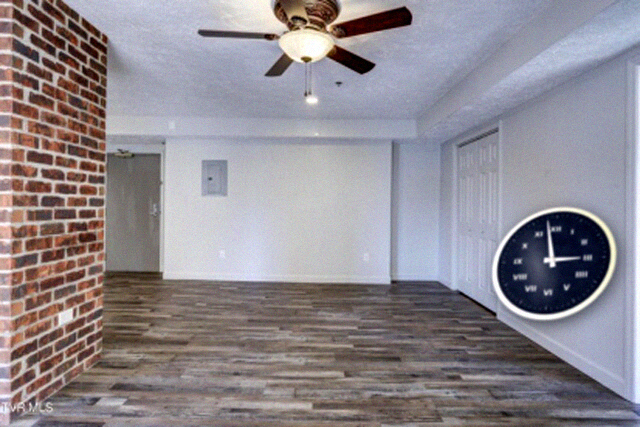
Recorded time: **2:58**
